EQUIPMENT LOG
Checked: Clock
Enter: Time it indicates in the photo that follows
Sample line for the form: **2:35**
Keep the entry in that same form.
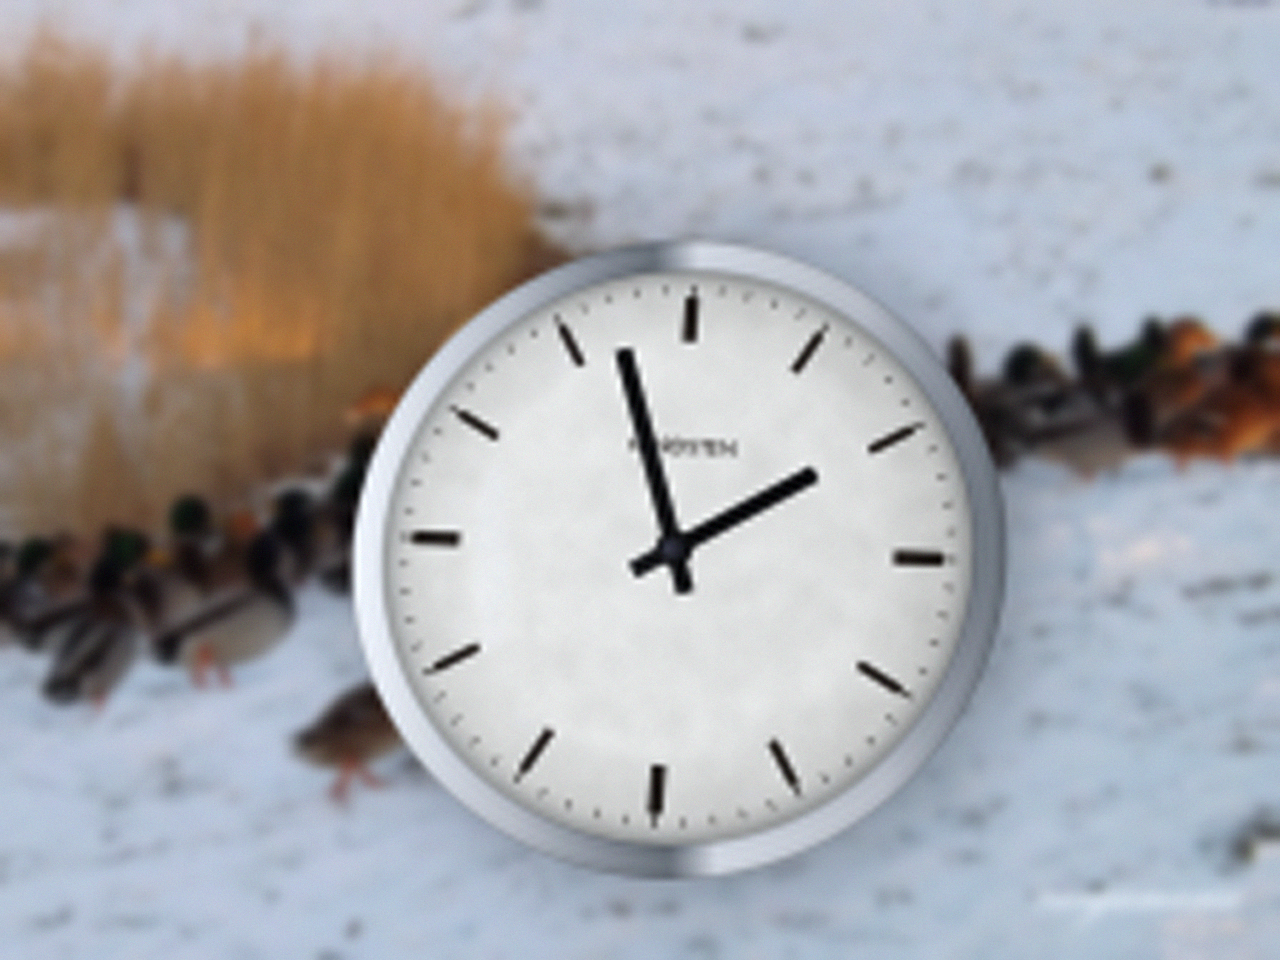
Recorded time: **1:57**
